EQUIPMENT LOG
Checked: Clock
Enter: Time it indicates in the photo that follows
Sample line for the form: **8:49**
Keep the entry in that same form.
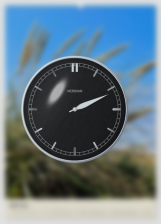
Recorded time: **2:11**
